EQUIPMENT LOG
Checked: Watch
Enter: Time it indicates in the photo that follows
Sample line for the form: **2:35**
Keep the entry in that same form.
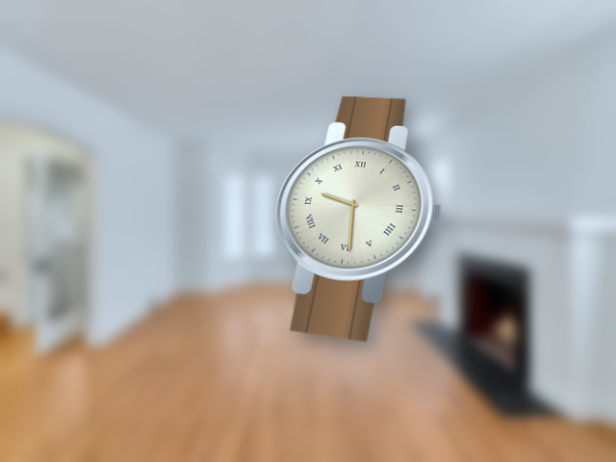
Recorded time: **9:29**
